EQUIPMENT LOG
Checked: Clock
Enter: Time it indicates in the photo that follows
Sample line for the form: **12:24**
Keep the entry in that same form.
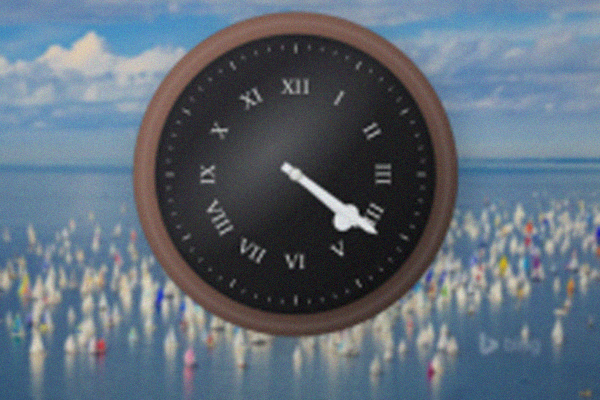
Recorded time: **4:21**
